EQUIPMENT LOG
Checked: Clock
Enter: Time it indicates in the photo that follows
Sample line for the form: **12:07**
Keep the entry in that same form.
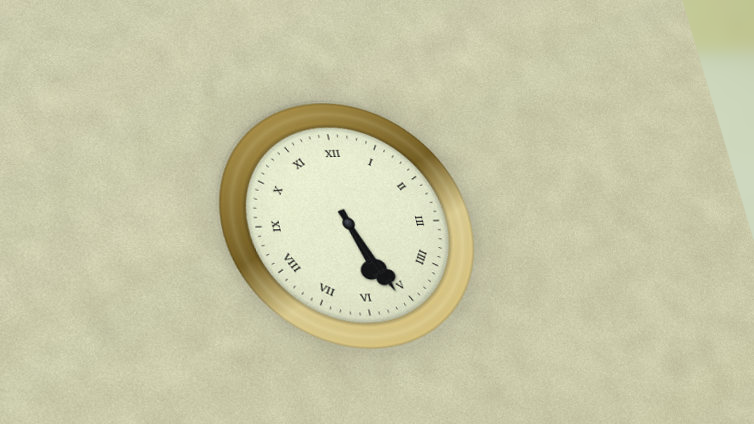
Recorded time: **5:26**
